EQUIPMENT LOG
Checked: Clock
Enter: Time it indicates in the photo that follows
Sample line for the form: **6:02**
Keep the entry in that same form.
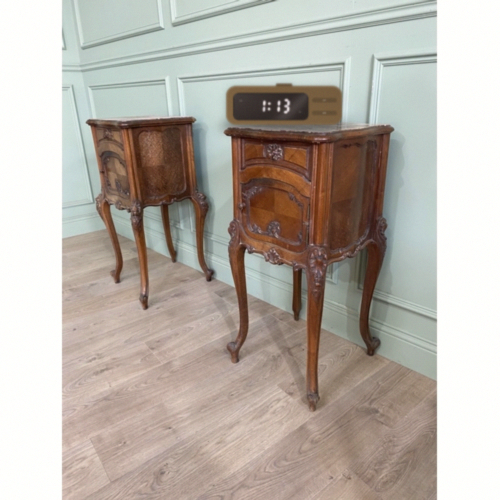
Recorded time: **1:13**
